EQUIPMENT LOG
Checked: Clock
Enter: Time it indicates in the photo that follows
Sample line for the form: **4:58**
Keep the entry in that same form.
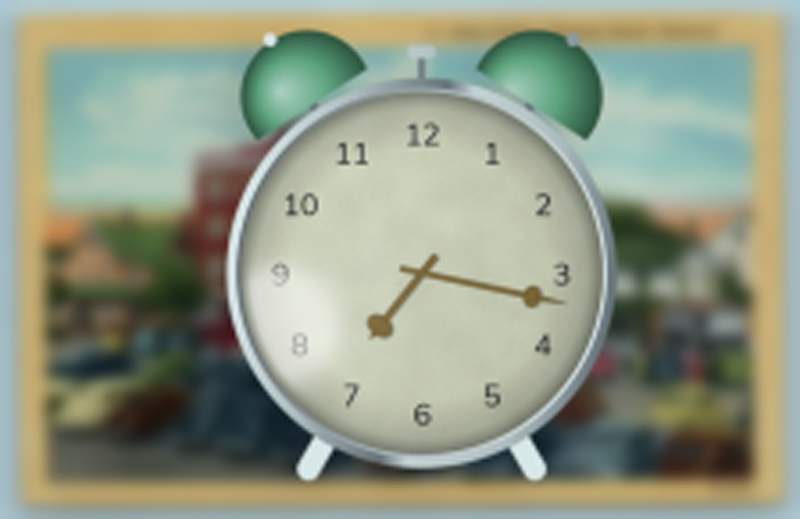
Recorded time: **7:17**
